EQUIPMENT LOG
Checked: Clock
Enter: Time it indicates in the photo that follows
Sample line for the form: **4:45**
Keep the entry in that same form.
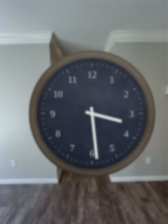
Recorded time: **3:29**
